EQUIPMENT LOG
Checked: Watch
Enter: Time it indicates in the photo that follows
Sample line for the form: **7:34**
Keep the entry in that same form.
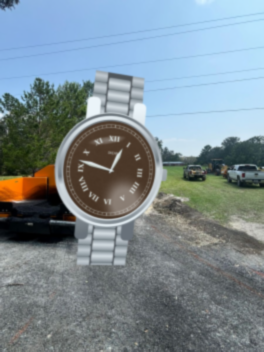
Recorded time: **12:47**
